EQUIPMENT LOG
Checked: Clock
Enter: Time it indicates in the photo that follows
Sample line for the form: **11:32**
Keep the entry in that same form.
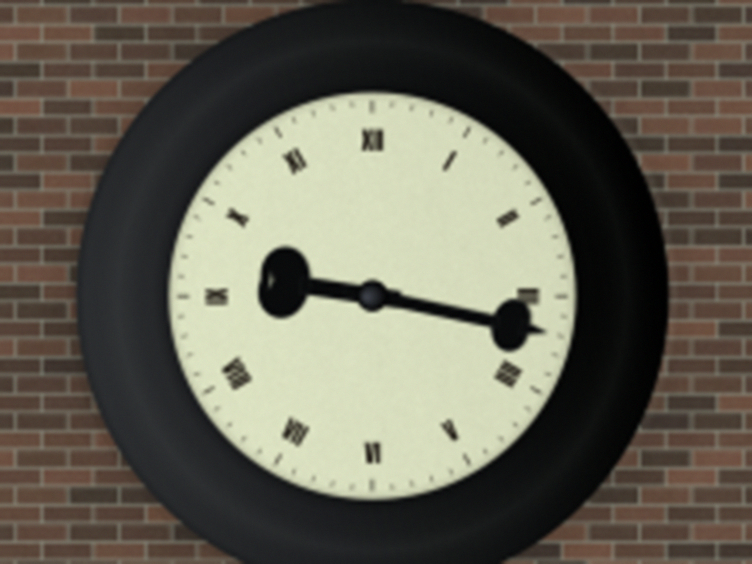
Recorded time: **9:17**
